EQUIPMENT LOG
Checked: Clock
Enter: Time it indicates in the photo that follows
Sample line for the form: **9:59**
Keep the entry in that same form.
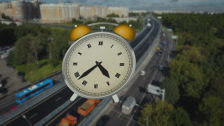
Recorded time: **4:38**
